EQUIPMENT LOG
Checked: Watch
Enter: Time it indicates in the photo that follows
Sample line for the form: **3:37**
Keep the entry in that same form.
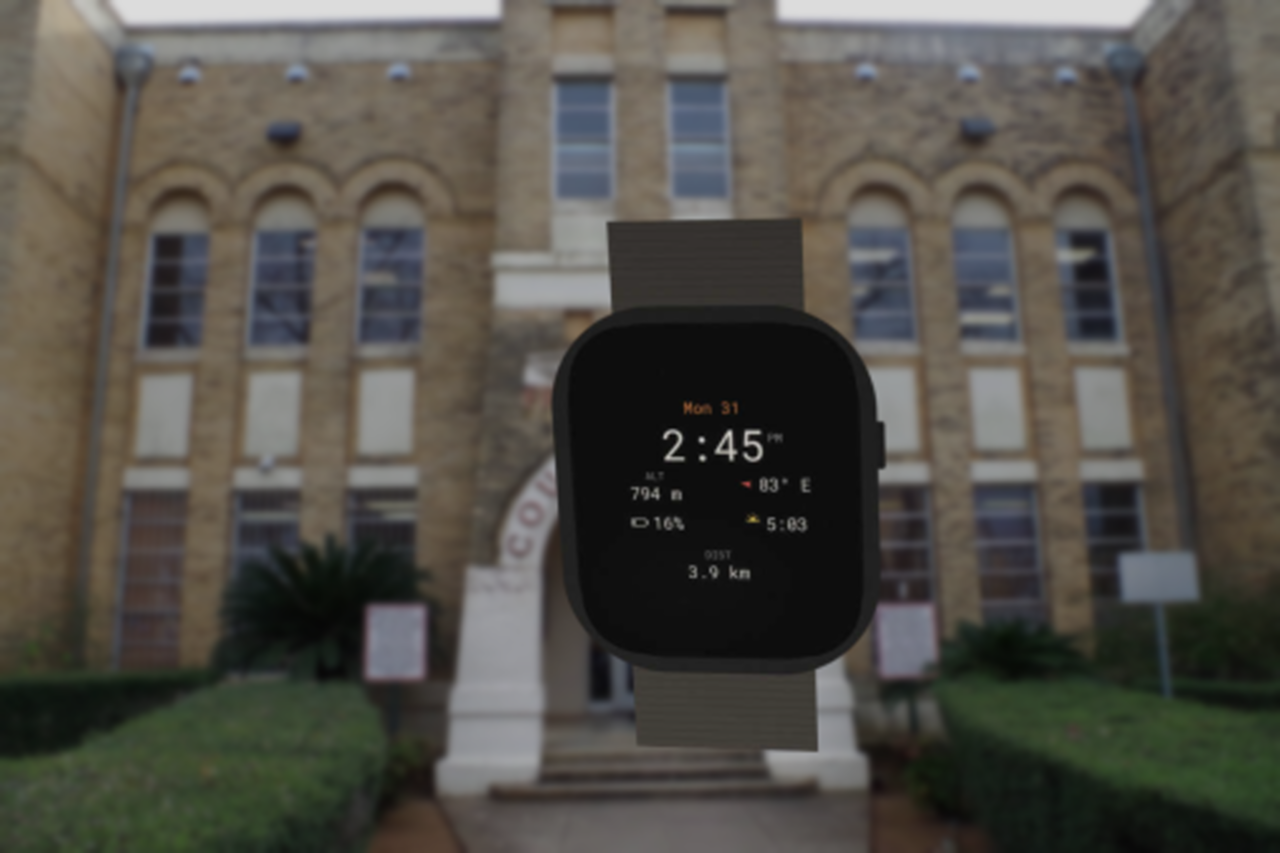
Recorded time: **2:45**
